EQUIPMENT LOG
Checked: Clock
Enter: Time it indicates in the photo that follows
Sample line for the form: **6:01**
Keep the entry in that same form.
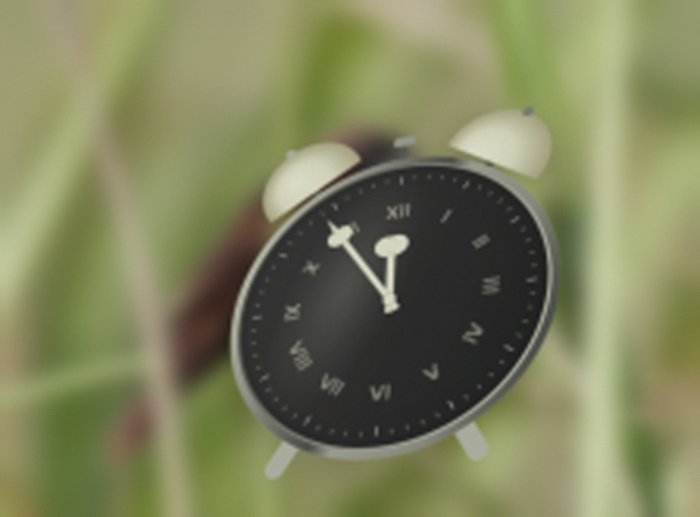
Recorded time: **11:54**
